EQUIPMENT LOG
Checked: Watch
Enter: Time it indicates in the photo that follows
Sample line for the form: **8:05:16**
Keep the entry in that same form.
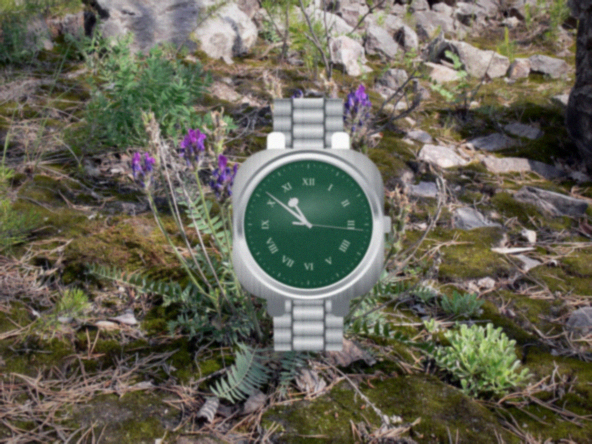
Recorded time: **10:51:16**
